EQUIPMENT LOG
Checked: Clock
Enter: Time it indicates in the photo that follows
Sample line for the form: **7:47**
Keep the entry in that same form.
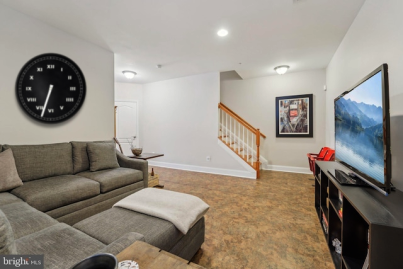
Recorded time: **6:33**
